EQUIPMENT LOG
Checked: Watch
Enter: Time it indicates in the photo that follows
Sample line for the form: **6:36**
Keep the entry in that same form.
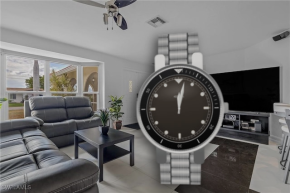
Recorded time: **12:02**
